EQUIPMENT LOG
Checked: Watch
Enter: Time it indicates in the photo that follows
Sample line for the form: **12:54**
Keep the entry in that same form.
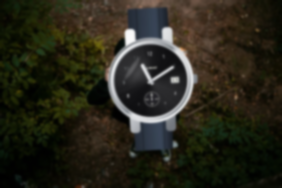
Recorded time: **11:10**
